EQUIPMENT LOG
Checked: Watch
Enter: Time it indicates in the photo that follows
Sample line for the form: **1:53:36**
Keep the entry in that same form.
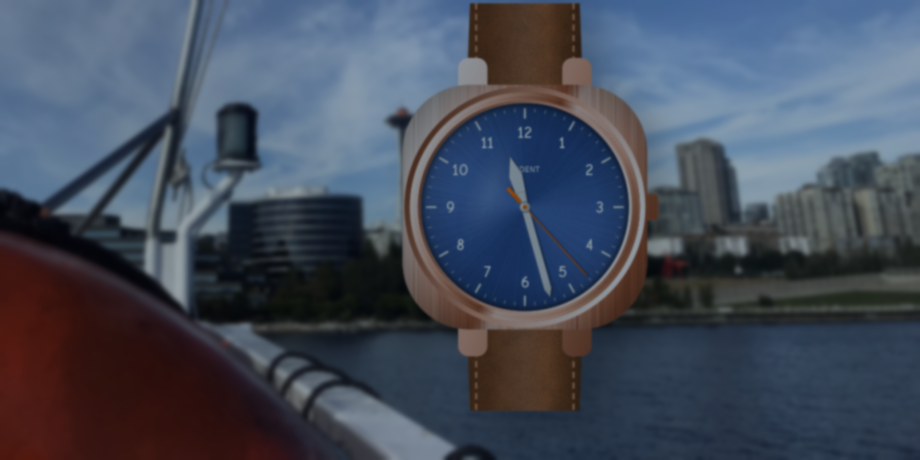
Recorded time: **11:27:23**
